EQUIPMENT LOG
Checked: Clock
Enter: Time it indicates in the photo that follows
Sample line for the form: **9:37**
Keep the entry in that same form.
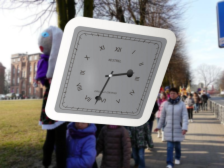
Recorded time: **2:32**
